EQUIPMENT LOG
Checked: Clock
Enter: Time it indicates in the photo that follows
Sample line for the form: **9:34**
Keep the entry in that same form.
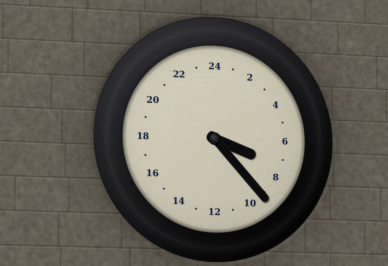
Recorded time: **7:23**
